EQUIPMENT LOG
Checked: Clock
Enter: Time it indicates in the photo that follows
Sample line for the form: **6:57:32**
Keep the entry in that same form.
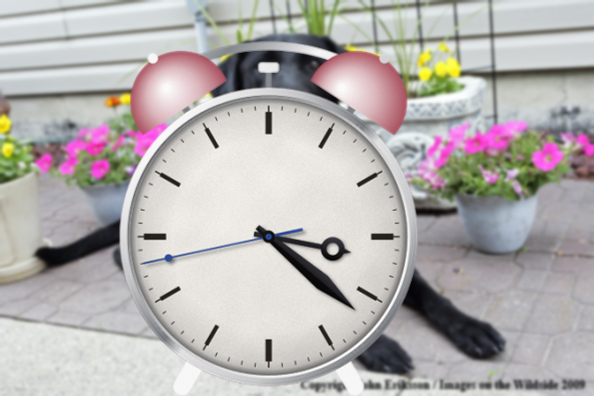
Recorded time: **3:21:43**
